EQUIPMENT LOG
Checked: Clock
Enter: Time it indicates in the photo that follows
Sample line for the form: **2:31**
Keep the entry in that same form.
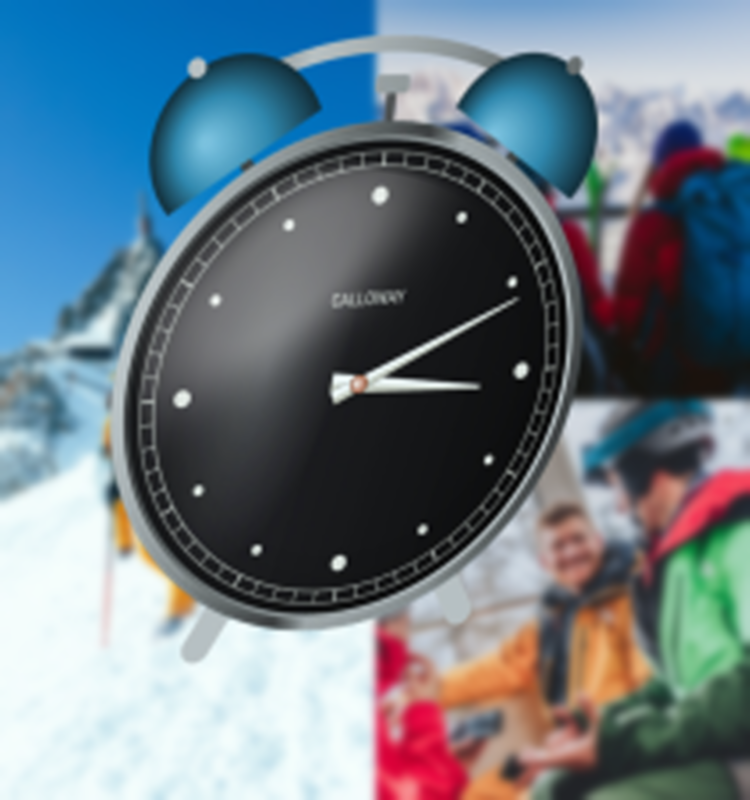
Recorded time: **3:11**
